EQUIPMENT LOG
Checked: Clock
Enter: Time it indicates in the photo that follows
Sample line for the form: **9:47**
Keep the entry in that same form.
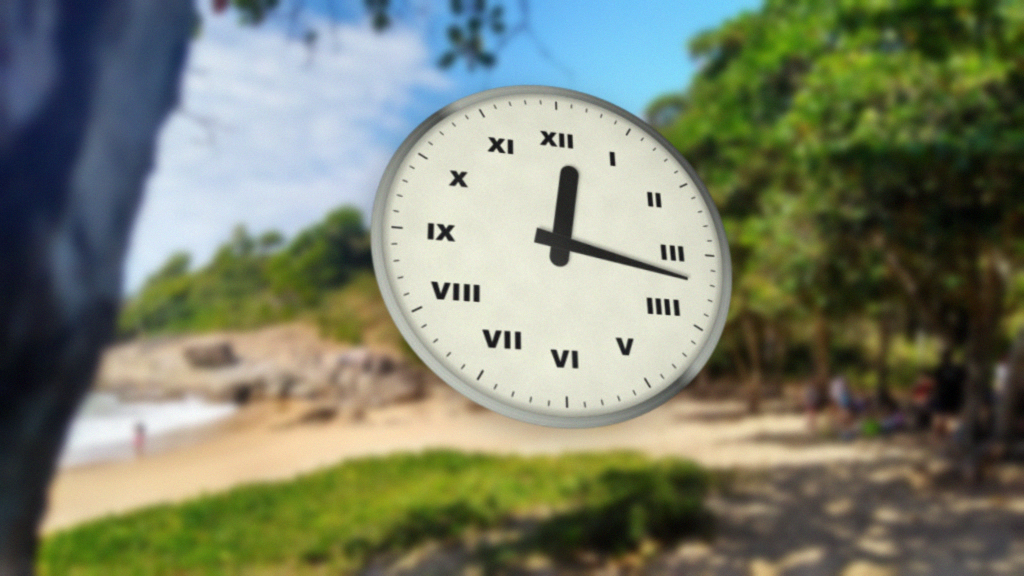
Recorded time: **12:17**
